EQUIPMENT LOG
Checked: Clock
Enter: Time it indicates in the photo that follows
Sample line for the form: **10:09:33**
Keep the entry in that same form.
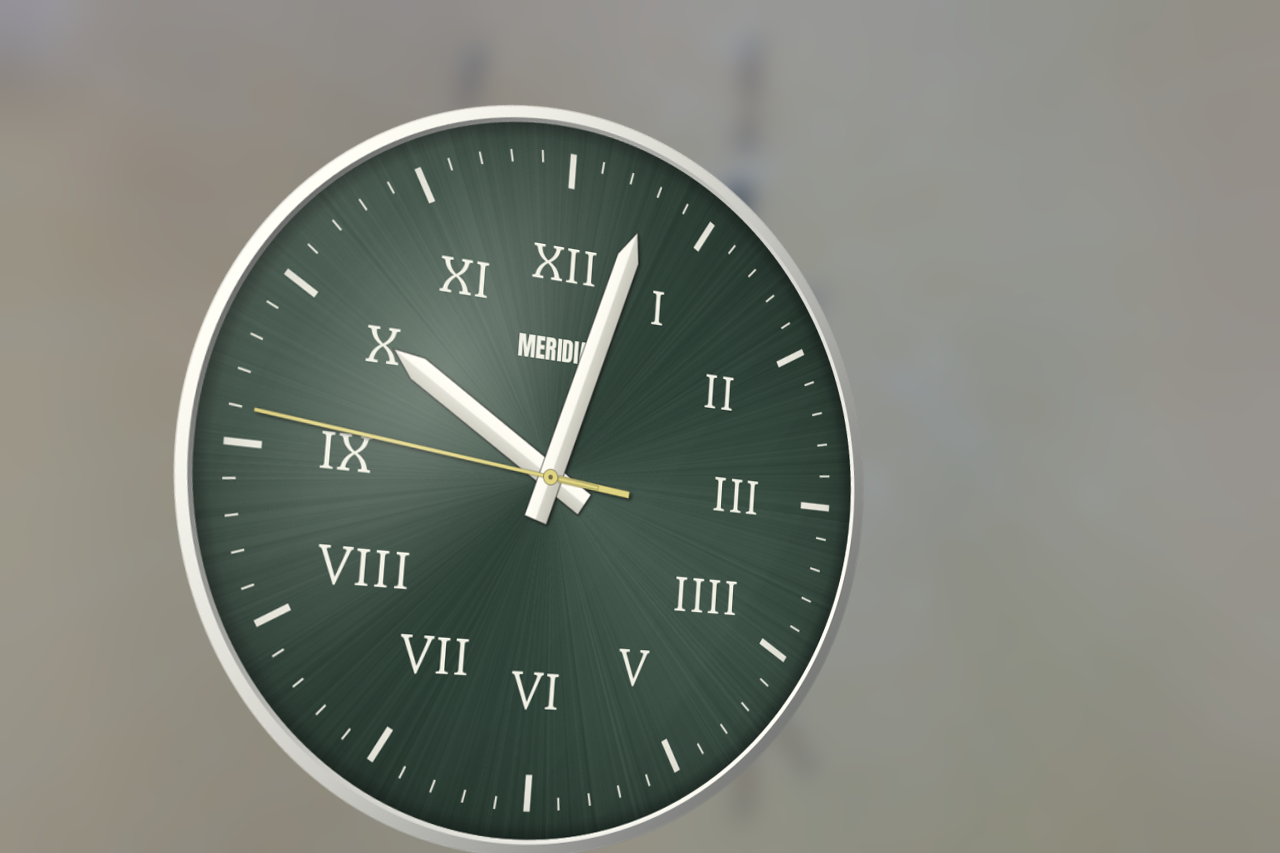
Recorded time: **10:02:46**
